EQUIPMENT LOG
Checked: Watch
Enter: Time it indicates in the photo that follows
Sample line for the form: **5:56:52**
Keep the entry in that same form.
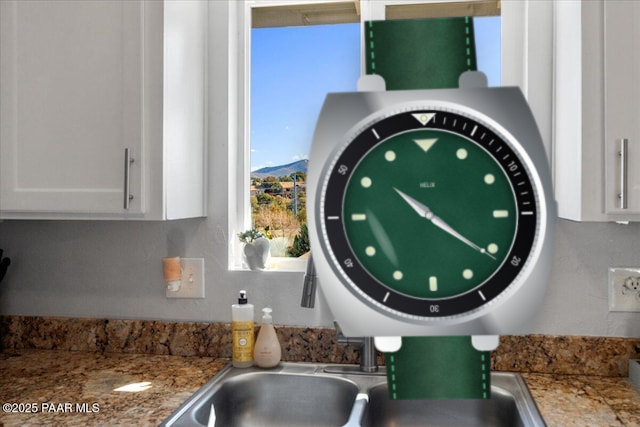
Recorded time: **10:21:21**
